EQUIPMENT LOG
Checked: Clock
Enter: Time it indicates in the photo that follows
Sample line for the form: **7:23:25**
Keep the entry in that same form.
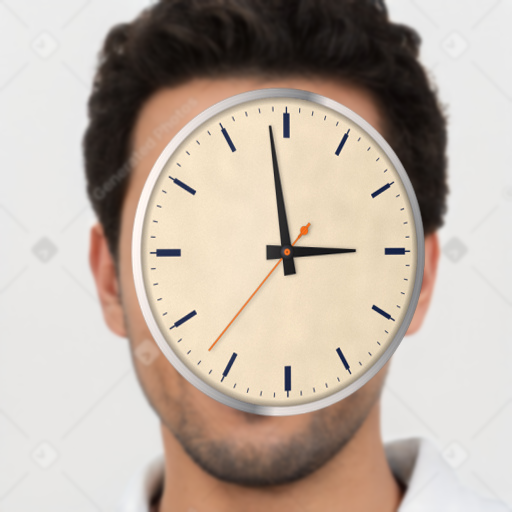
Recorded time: **2:58:37**
